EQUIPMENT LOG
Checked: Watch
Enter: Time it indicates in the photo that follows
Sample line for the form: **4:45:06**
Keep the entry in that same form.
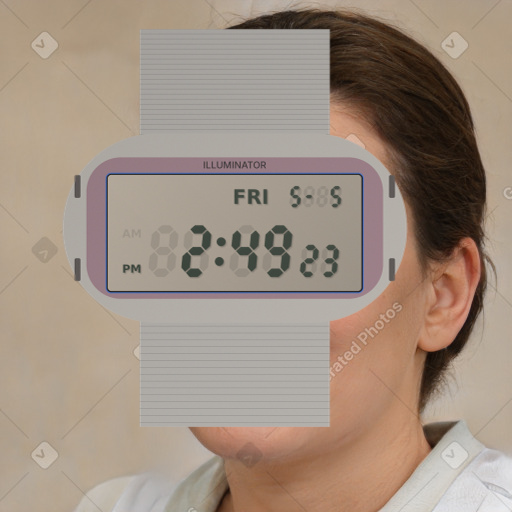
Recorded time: **2:49:23**
